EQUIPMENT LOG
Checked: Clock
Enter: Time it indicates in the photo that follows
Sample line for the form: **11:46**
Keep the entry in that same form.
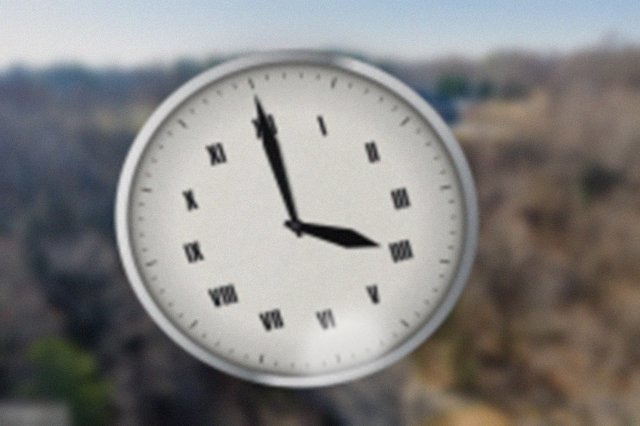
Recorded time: **4:00**
